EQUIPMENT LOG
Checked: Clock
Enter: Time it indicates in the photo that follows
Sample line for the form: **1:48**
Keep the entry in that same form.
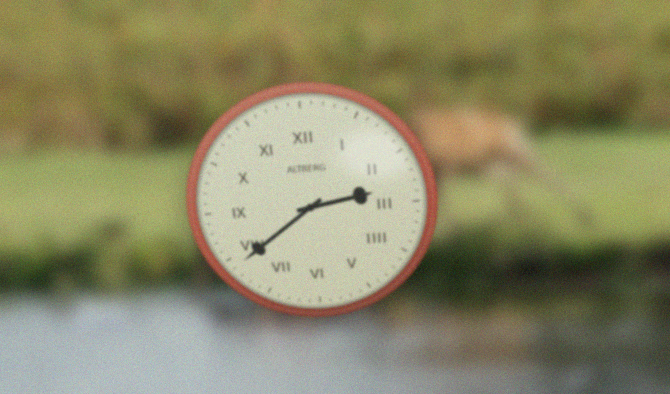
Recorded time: **2:39**
